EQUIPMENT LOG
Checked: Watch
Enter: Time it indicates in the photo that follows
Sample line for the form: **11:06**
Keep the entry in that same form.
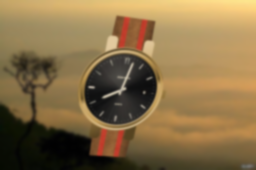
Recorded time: **8:02**
